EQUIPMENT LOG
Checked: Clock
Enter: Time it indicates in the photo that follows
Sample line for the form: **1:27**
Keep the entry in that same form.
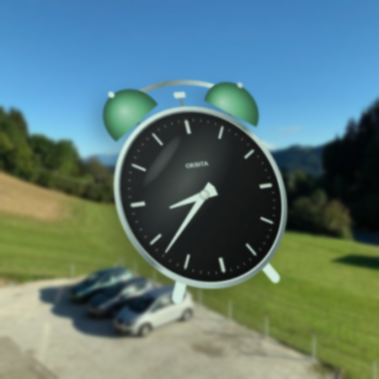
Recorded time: **8:38**
